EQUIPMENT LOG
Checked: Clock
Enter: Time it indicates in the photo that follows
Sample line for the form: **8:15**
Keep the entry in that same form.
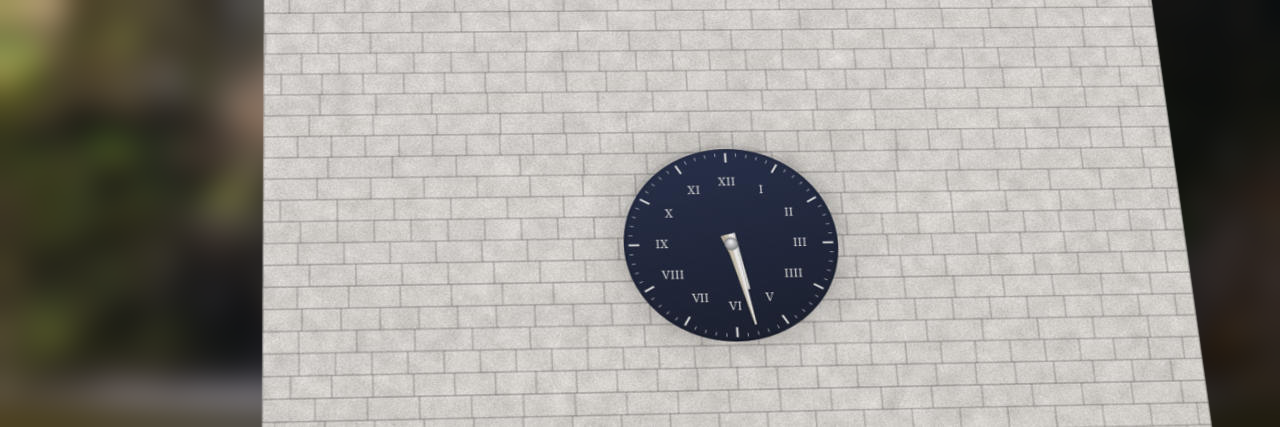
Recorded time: **5:28**
